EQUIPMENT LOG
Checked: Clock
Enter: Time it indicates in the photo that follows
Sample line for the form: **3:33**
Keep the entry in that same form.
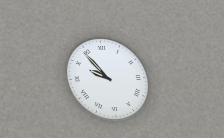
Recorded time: **9:54**
